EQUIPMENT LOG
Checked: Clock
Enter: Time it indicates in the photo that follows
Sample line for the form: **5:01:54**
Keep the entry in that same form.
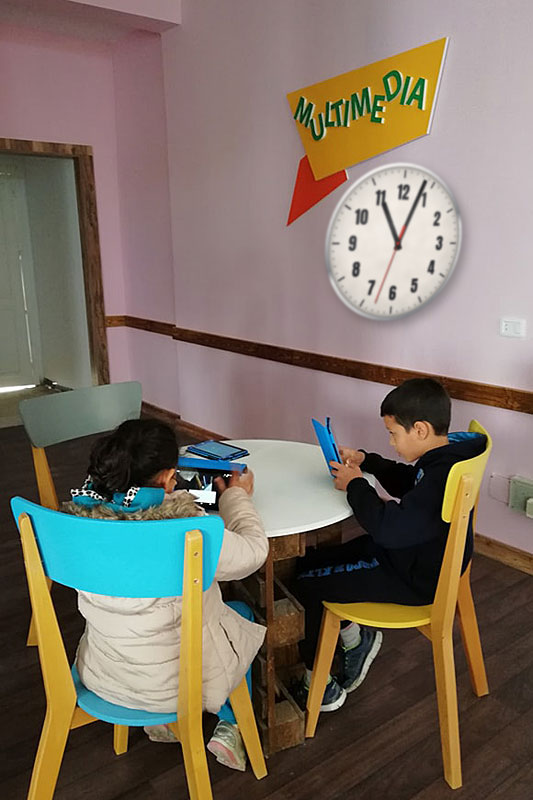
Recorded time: **11:03:33**
